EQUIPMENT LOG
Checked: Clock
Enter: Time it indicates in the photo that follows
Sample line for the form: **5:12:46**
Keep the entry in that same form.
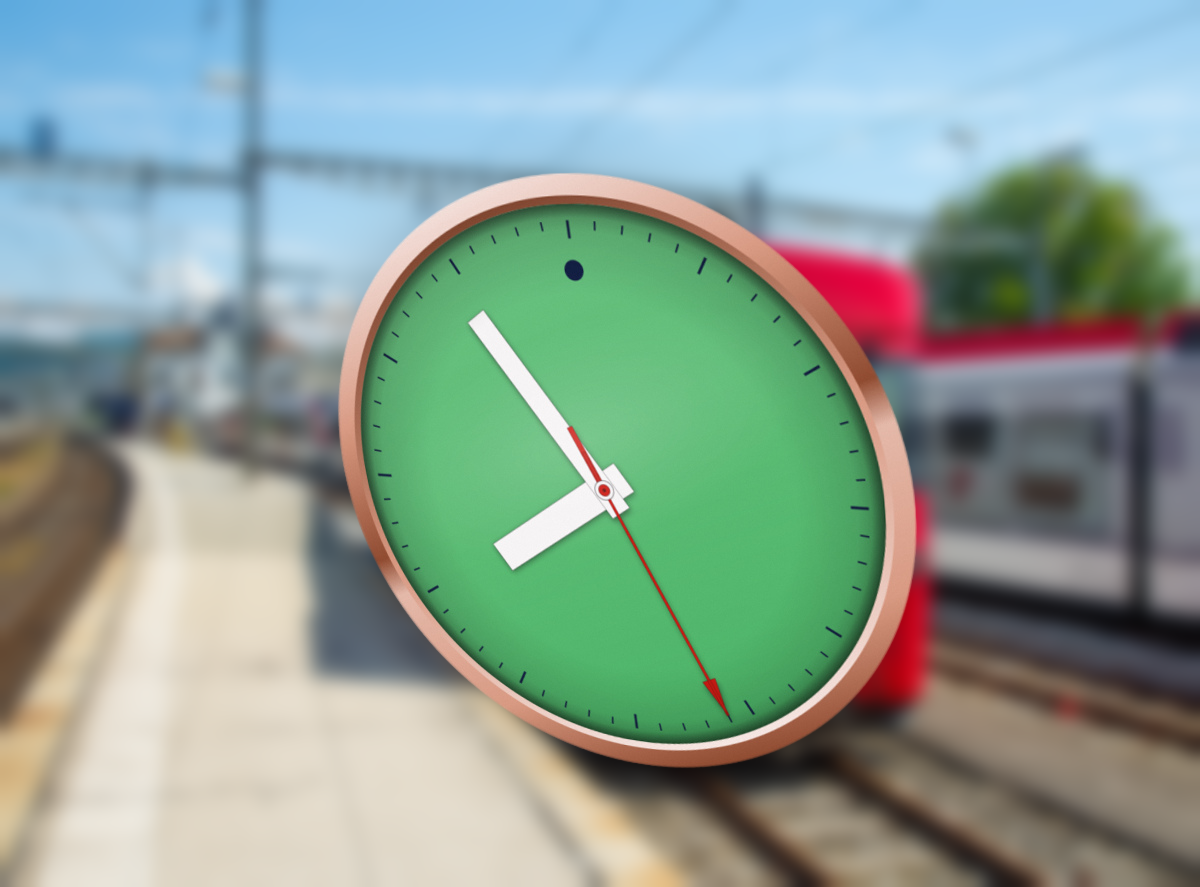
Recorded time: **7:54:26**
